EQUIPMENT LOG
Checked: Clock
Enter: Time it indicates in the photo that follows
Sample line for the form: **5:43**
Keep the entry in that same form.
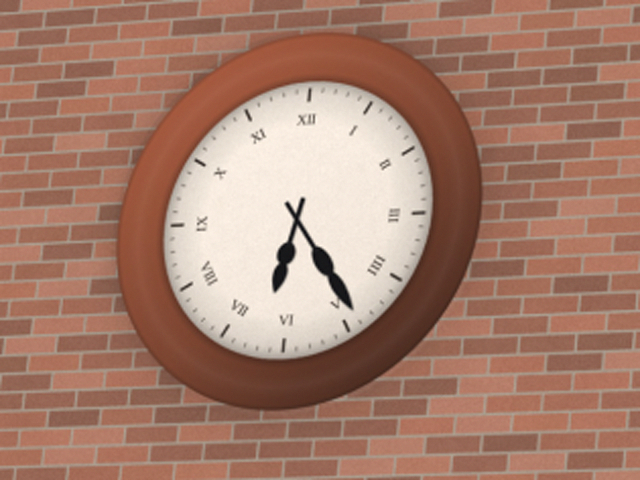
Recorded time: **6:24**
